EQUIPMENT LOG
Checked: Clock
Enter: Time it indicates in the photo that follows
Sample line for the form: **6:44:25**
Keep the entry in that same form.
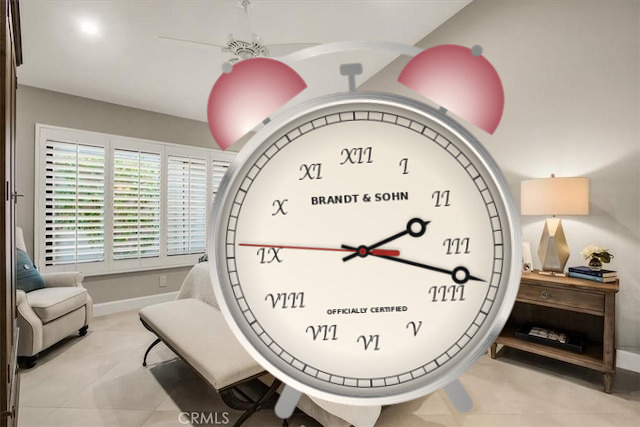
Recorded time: **2:17:46**
